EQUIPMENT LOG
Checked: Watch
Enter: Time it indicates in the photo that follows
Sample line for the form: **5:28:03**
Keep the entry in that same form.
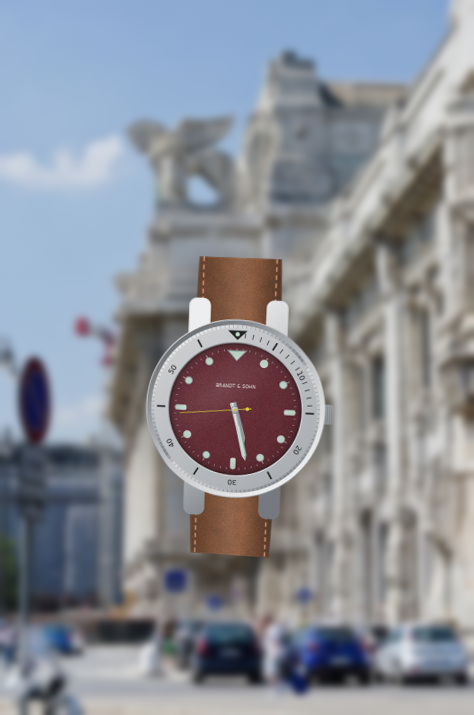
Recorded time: **5:27:44**
